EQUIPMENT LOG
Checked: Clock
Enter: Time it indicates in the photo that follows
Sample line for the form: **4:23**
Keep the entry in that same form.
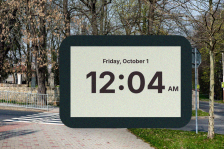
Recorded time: **12:04**
